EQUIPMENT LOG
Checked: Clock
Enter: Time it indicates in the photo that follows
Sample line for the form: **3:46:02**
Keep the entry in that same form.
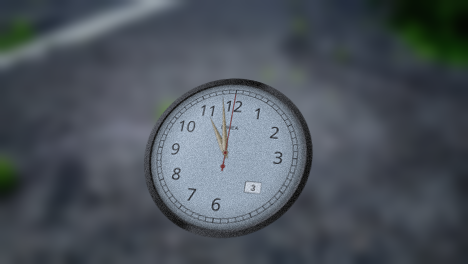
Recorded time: **10:58:00**
